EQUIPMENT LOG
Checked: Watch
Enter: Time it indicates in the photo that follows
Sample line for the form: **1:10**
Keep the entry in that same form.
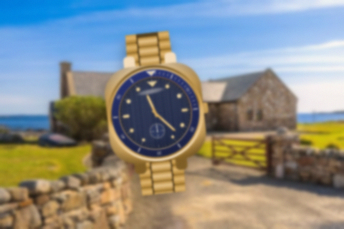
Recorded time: **11:23**
